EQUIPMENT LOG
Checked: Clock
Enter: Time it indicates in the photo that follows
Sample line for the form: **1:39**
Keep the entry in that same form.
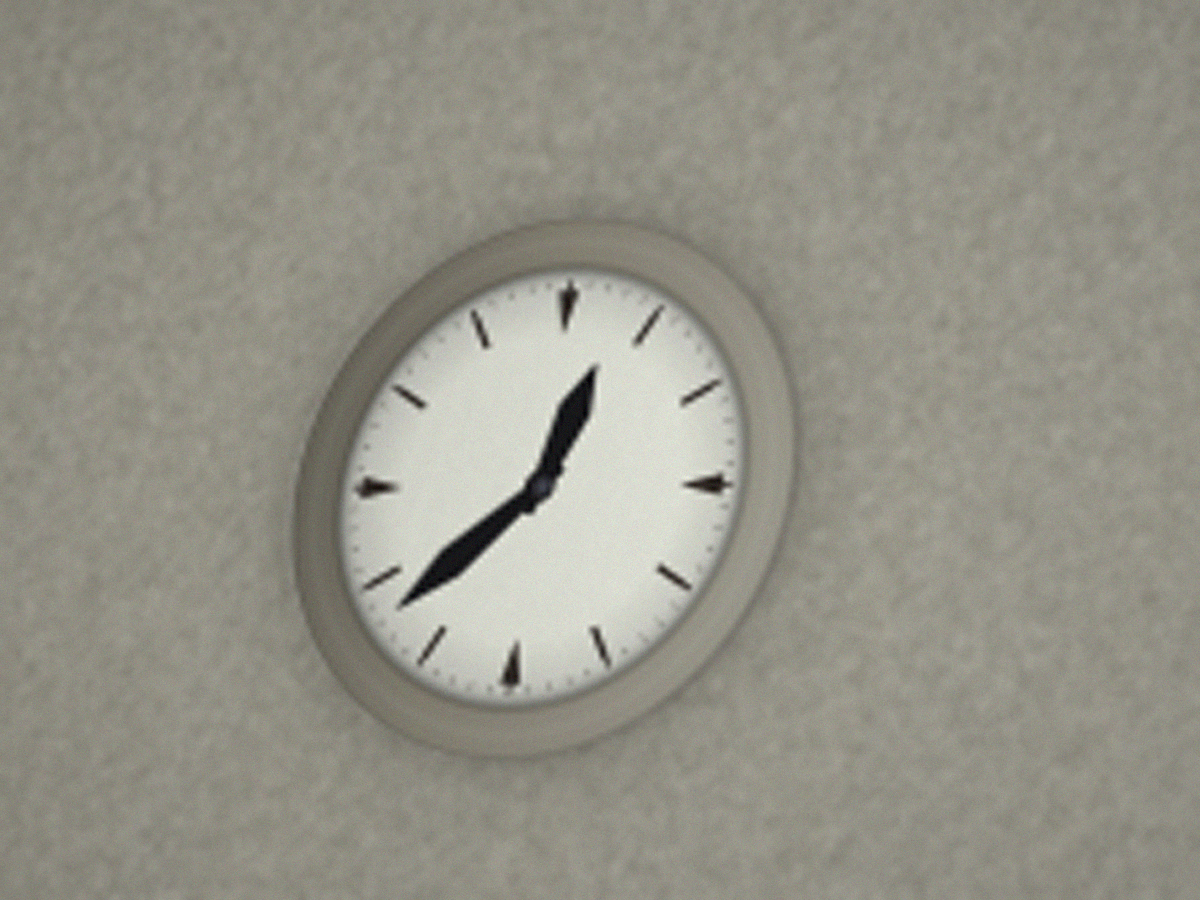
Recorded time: **12:38**
